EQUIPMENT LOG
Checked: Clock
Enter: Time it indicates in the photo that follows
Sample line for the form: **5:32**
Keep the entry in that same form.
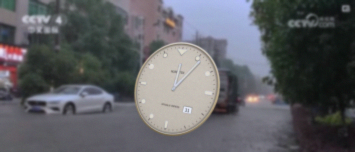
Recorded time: **12:06**
